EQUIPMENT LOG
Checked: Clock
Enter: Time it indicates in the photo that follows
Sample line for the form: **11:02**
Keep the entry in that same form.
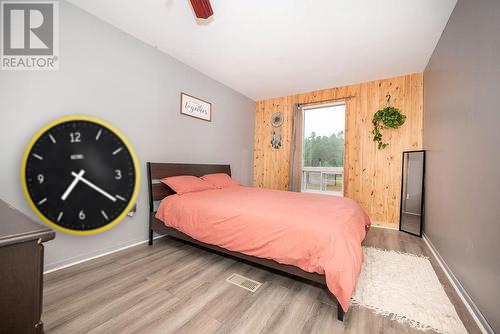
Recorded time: **7:21**
